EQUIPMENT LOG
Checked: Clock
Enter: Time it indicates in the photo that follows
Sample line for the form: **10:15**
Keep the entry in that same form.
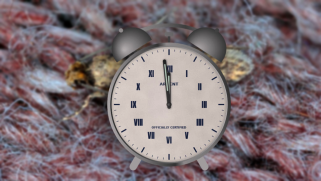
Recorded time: **11:59**
